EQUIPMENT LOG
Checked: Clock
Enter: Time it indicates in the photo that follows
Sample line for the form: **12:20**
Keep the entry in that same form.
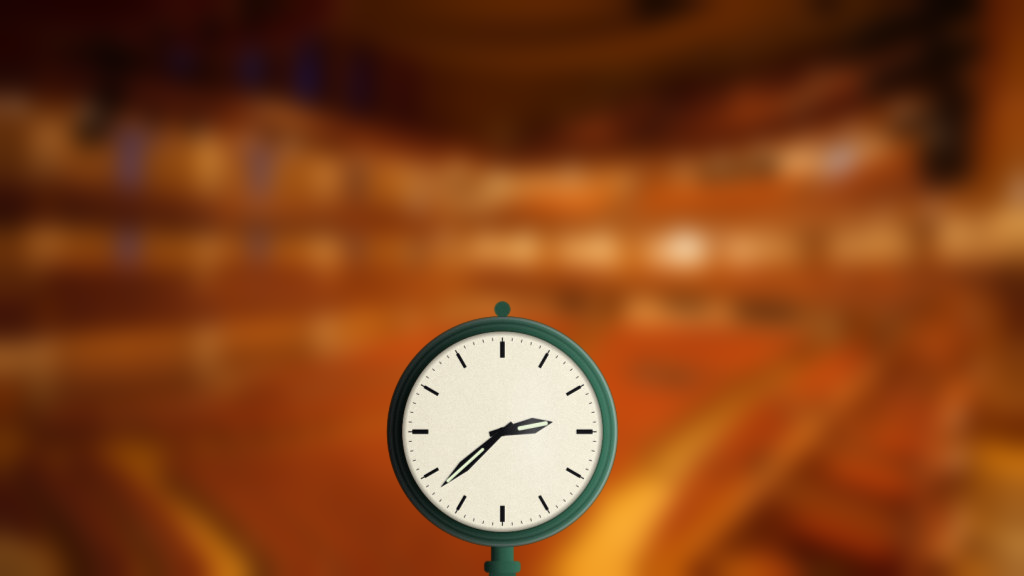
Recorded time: **2:38**
